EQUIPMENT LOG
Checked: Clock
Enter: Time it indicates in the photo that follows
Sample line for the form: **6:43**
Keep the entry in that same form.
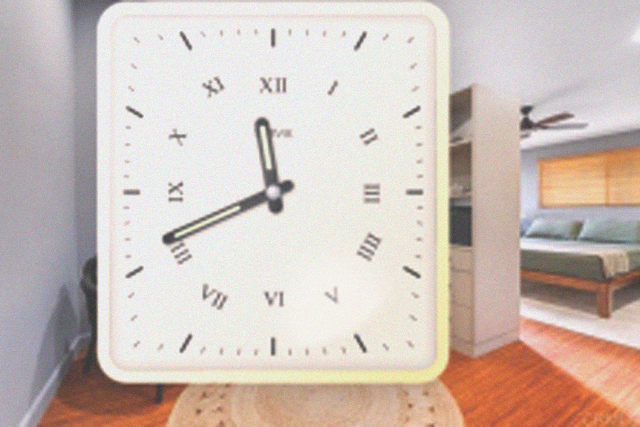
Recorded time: **11:41**
